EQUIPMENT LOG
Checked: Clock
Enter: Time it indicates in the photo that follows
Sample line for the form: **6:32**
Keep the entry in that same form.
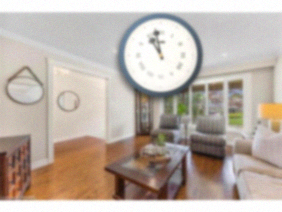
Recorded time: **10:58**
